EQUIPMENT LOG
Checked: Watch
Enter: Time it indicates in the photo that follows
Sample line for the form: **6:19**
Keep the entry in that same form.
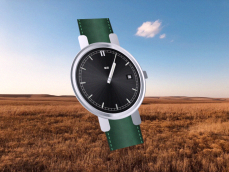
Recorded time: **1:05**
